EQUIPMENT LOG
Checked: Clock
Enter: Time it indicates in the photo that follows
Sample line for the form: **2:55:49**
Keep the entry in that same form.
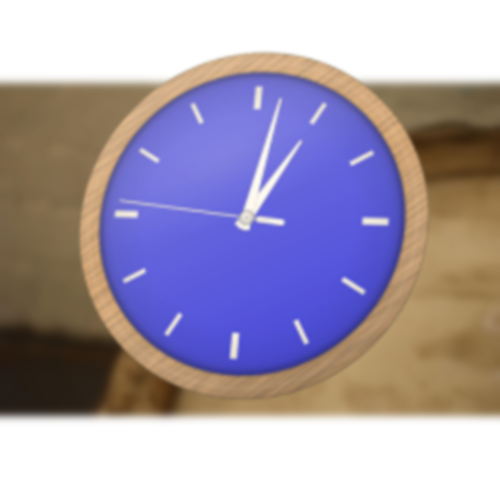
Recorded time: **1:01:46**
